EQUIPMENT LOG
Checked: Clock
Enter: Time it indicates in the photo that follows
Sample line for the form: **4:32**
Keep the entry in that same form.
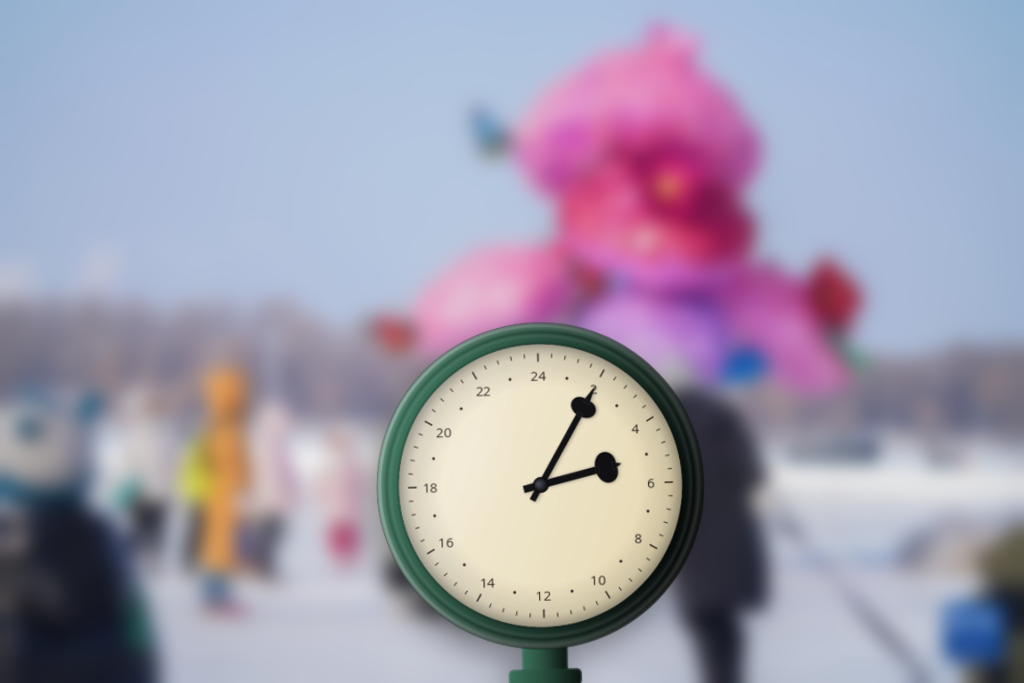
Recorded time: **5:05**
